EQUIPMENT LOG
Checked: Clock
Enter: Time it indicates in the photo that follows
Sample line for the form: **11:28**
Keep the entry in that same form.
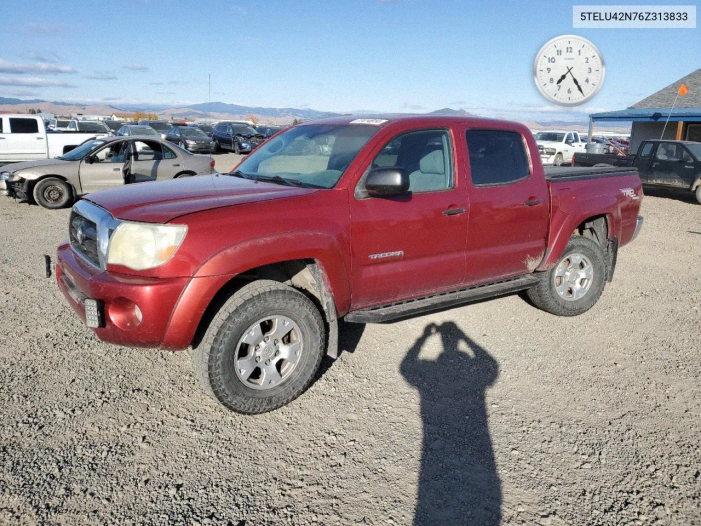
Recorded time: **7:25**
